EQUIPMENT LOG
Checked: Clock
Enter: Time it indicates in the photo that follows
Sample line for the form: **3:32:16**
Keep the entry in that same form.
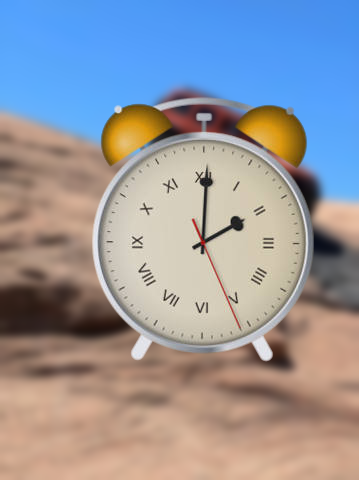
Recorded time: **2:00:26**
